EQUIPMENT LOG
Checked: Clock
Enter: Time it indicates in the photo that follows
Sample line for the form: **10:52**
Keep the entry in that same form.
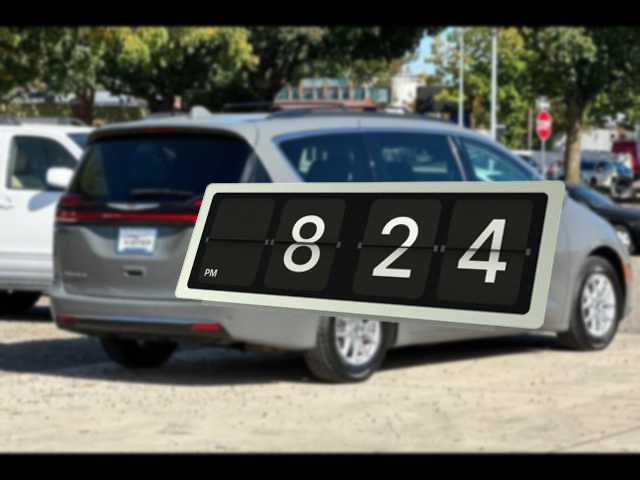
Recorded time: **8:24**
